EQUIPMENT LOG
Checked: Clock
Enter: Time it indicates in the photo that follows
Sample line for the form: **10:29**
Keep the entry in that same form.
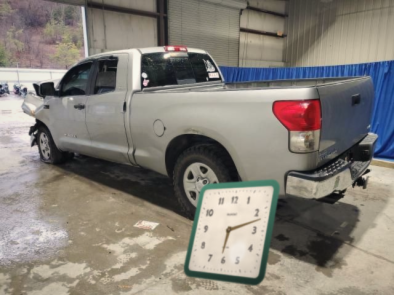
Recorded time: **6:12**
